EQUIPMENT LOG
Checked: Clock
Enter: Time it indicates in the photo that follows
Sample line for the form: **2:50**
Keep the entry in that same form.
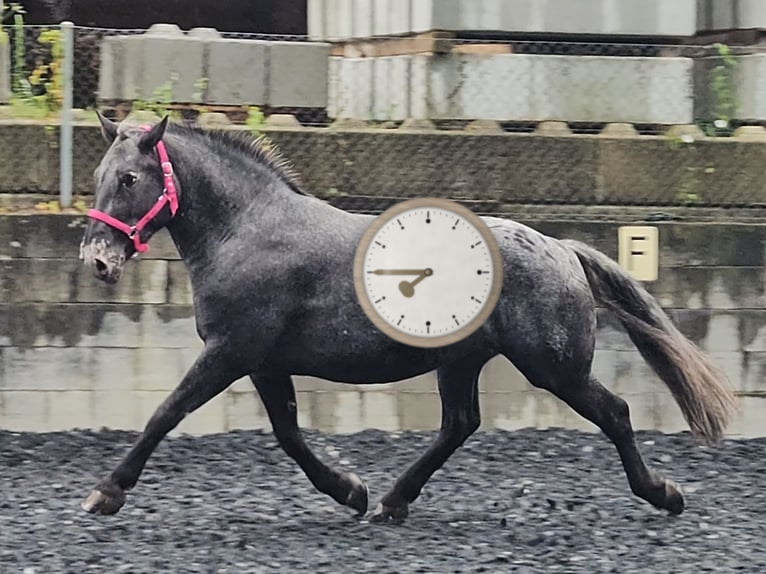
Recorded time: **7:45**
